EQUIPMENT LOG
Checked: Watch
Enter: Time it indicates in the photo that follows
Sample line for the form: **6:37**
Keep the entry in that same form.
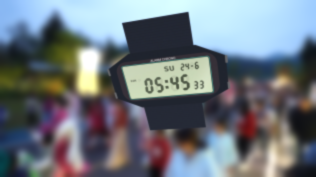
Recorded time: **5:45**
